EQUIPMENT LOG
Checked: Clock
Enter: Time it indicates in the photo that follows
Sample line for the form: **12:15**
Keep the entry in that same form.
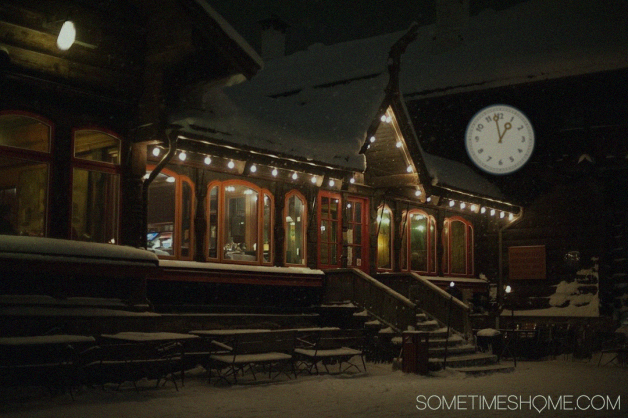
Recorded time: **12:58**
